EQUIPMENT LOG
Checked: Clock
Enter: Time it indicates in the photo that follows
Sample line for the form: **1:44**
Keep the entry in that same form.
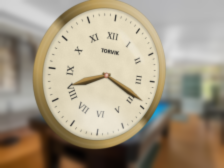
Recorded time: **8:19**
